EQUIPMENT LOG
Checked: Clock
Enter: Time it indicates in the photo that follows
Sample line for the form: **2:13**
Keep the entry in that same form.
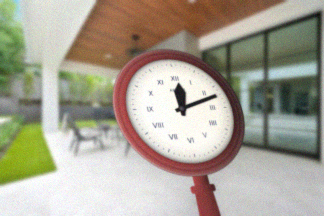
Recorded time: **12:12**
